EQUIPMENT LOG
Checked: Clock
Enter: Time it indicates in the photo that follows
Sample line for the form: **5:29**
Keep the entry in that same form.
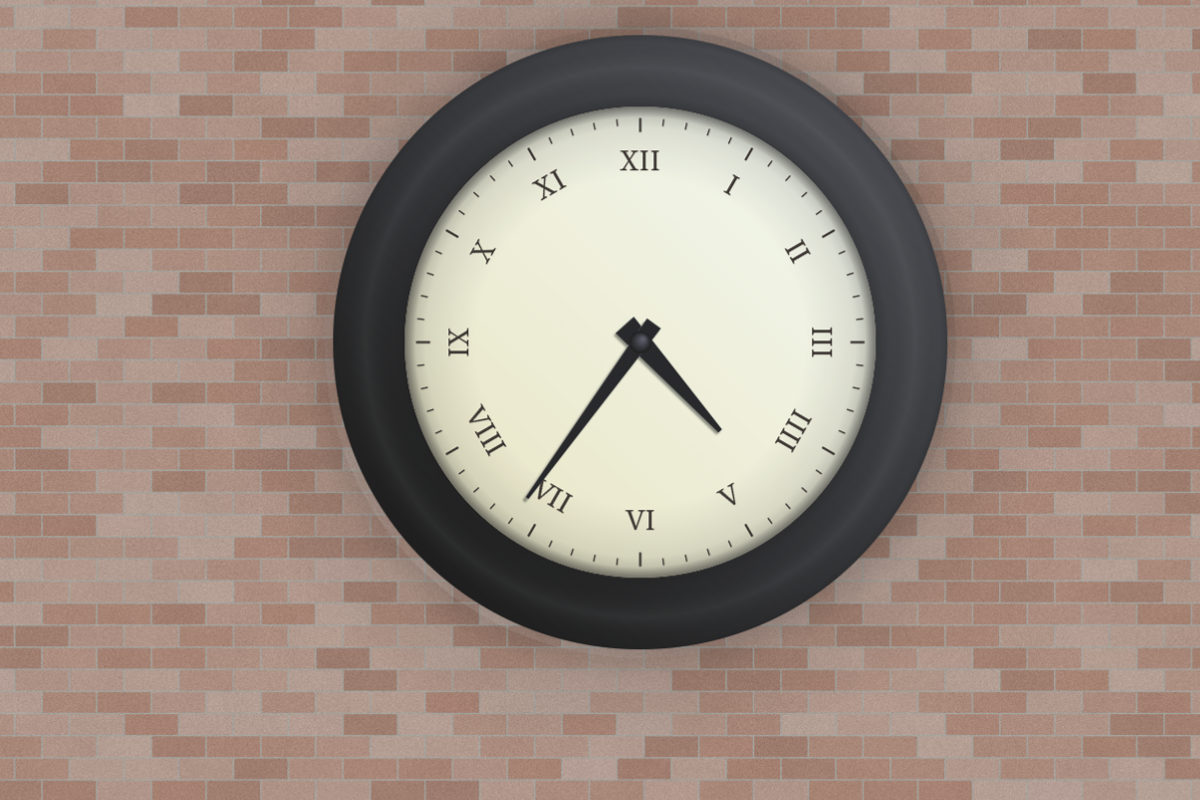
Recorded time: **4:36**
